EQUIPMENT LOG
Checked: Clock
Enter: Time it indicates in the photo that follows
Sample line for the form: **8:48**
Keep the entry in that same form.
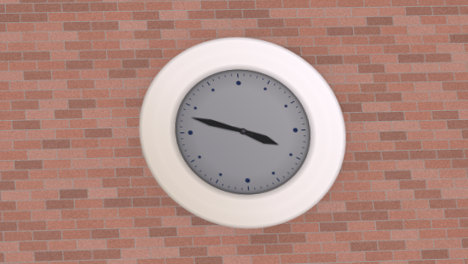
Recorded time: **3:48**
